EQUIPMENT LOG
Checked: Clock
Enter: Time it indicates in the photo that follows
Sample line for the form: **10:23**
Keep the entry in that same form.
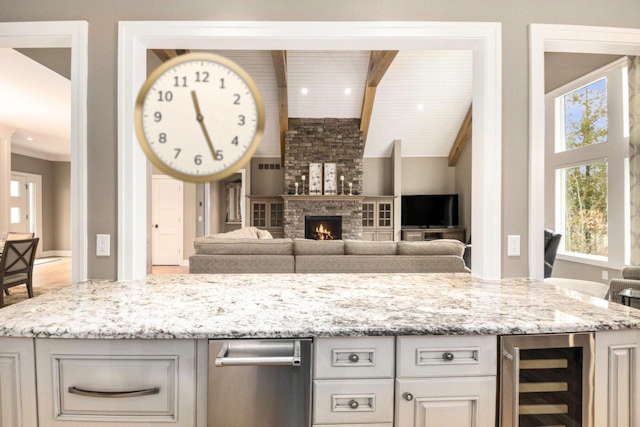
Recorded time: **11:26**
